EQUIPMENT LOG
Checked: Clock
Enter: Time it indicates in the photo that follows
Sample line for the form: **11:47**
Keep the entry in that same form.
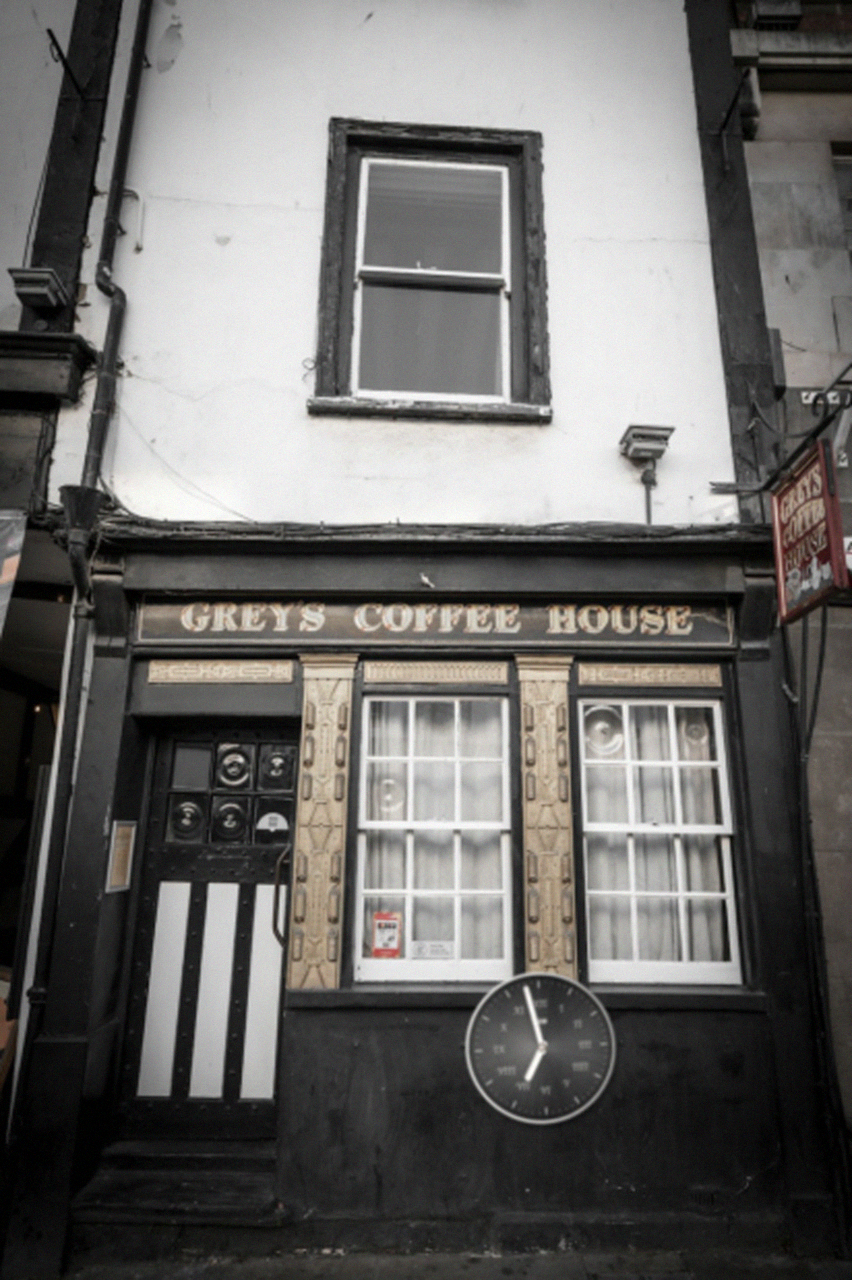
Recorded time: **6:58**
